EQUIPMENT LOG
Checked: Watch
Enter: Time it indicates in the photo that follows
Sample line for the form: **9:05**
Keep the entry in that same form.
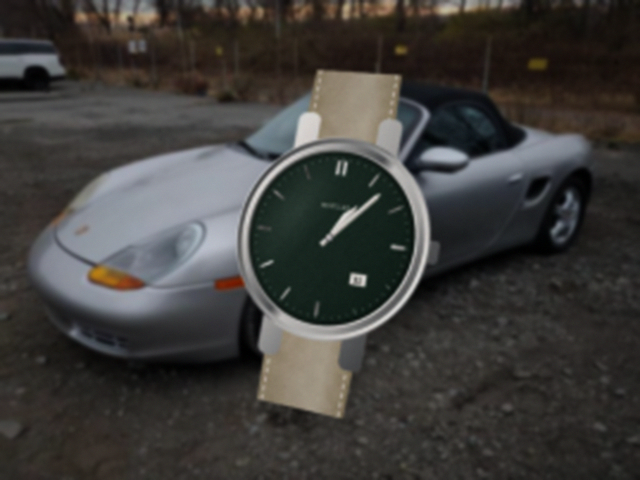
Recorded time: **1:07**
